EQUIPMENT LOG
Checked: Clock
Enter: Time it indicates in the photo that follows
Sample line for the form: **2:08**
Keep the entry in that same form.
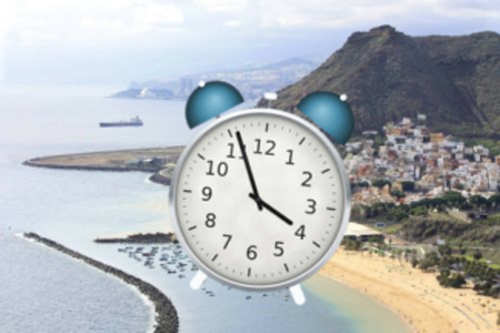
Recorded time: **3:56**
